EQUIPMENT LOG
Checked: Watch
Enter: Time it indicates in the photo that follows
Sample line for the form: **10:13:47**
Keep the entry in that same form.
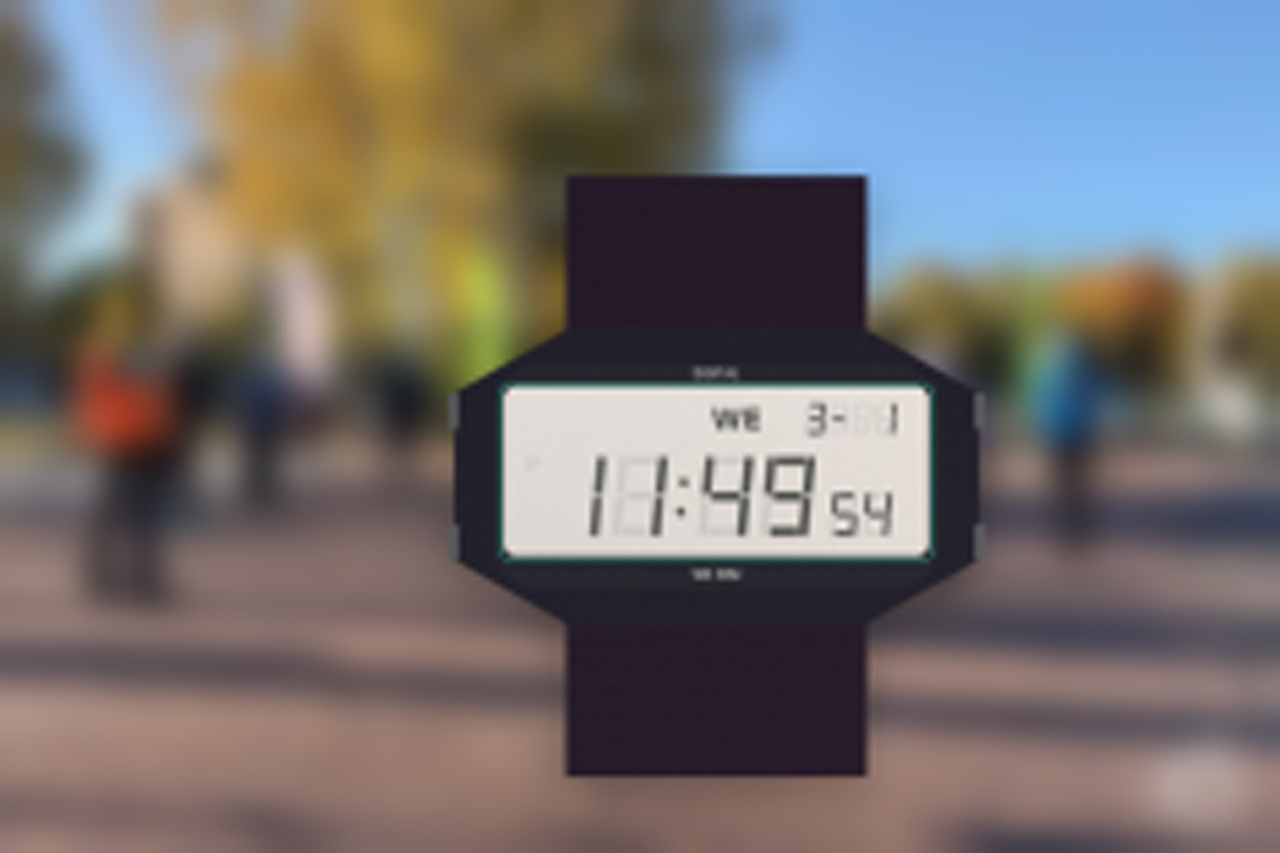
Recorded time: **11:49:54**
